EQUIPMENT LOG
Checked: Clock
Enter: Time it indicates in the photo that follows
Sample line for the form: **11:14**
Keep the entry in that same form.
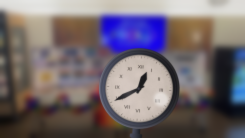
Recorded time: **12:40**
